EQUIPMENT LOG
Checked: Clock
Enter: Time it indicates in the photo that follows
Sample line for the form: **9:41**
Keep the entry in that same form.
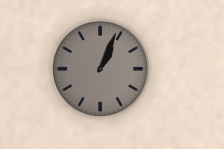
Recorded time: **1:04**
